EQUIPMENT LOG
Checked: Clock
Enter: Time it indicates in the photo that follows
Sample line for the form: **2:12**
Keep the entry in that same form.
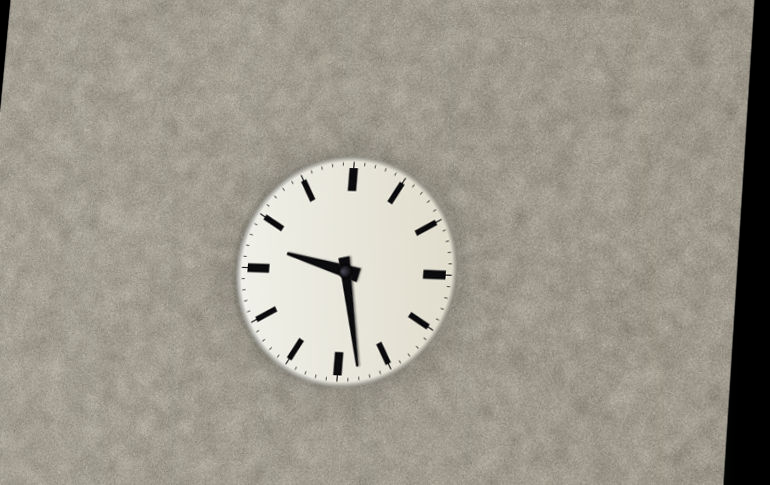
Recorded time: **9:28**
